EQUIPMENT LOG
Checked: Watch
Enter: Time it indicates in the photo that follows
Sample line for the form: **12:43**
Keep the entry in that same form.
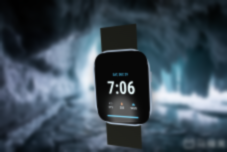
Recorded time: **7:06**
